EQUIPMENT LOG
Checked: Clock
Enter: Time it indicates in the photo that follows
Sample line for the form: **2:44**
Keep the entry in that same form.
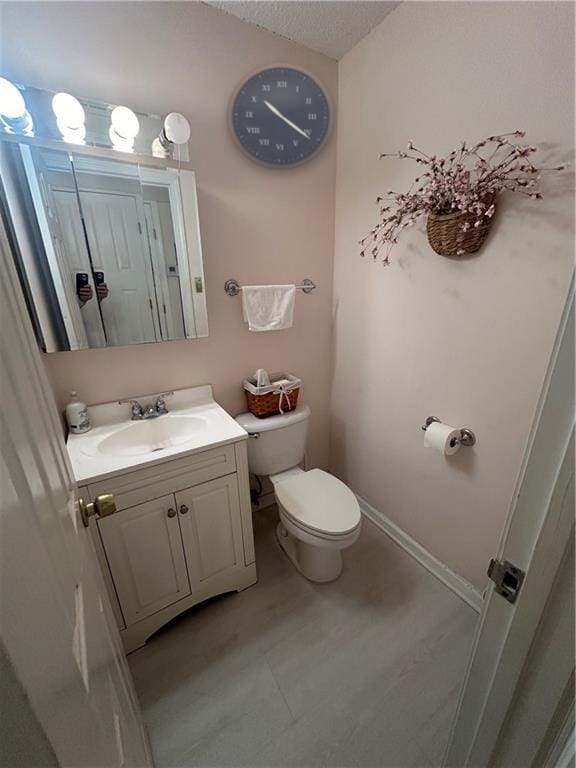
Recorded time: **10:21**
